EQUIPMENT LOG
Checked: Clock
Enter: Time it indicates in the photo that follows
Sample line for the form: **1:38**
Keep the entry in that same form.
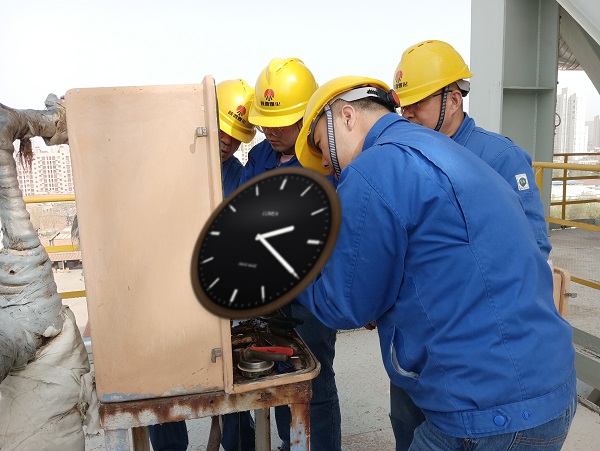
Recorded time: **2:20**
